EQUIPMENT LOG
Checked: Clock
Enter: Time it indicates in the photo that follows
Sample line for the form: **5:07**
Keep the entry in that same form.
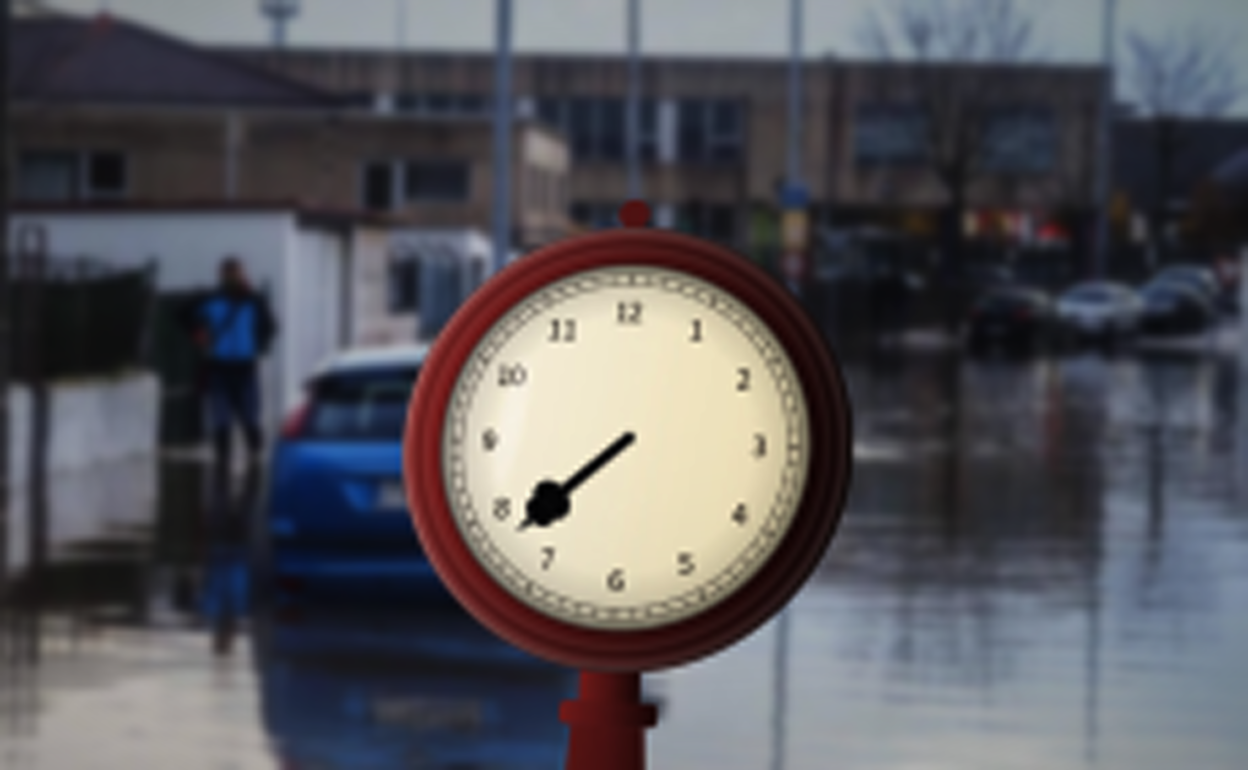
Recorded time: **7:38**
